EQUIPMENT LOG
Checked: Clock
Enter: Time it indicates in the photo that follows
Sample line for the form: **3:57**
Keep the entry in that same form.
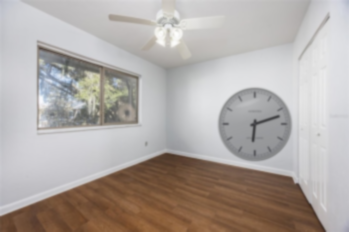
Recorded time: **6:12**
